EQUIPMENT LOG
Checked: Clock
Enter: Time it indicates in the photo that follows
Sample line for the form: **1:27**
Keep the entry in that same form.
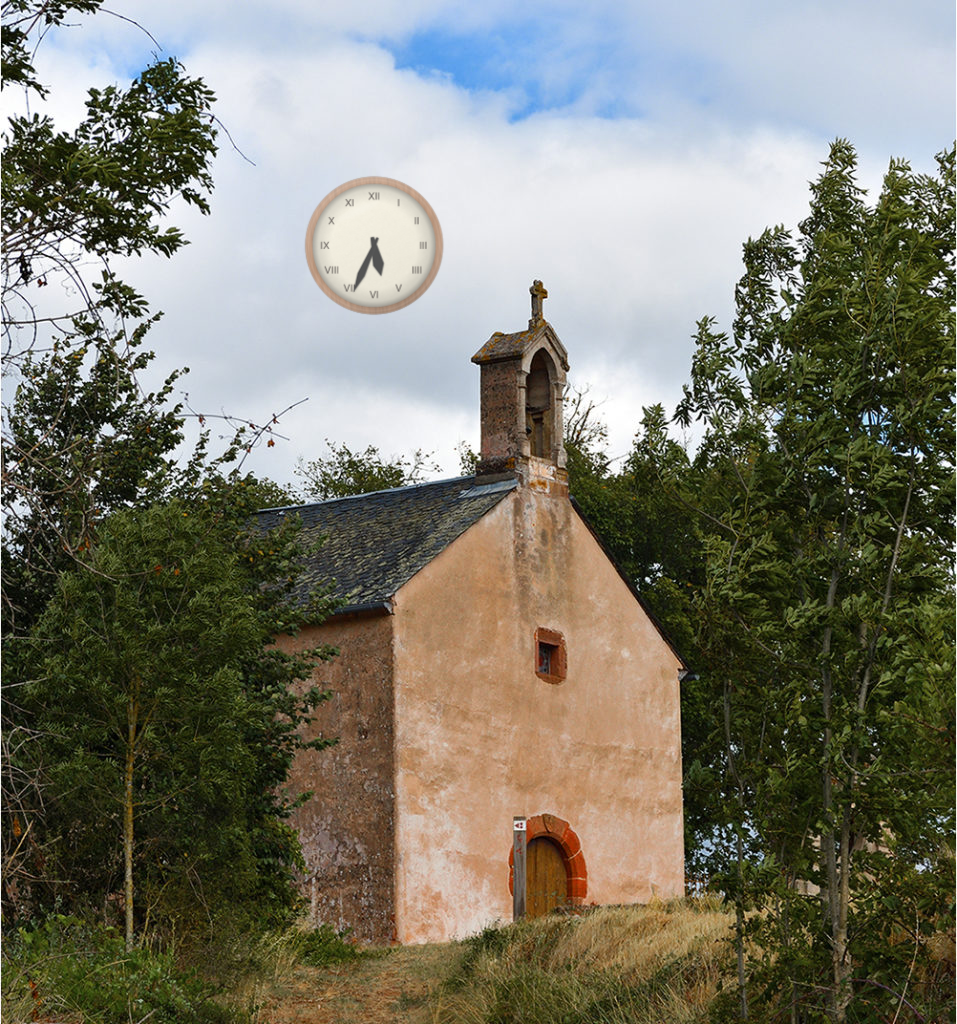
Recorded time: **5:34**
